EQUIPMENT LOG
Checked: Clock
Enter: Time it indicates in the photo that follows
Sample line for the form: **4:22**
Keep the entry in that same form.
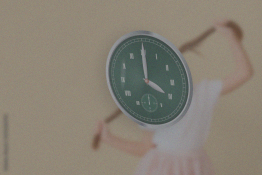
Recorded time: **4:00**
